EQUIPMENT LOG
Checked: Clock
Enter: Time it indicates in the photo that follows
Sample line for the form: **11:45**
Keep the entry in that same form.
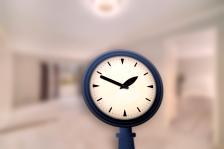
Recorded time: **1:49**
